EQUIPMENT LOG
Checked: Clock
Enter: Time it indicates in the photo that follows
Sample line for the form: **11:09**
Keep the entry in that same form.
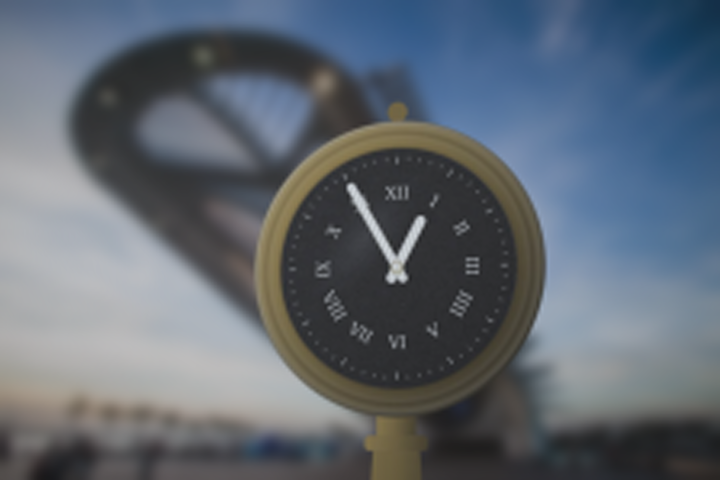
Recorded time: **12:55**
